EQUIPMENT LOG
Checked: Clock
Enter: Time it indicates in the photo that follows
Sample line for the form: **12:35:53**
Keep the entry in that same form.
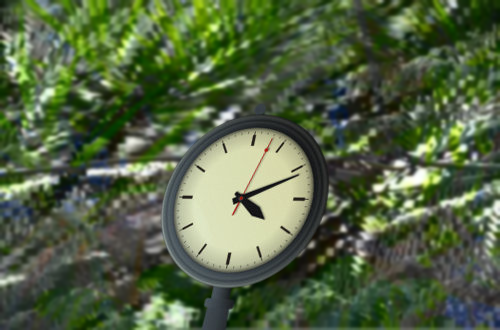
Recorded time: **4:11:03**
